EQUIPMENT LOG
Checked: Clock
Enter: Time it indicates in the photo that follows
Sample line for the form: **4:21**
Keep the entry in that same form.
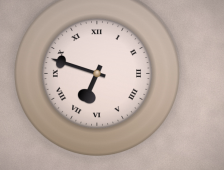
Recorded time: **6:48**
